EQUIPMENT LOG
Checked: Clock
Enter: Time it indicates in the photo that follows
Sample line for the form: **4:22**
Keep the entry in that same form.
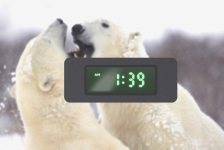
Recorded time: **1:39**
